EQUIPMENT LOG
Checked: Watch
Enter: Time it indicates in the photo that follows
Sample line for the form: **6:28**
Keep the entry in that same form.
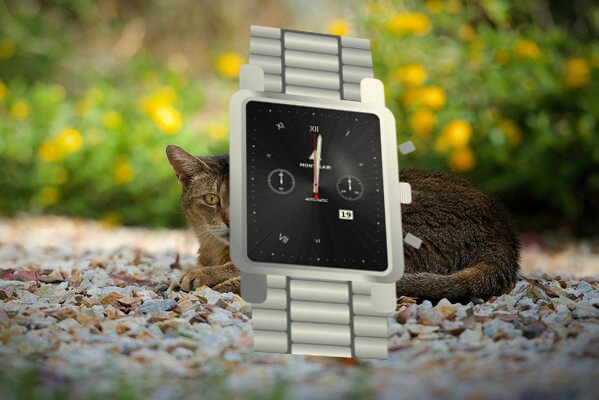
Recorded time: **12:01**
